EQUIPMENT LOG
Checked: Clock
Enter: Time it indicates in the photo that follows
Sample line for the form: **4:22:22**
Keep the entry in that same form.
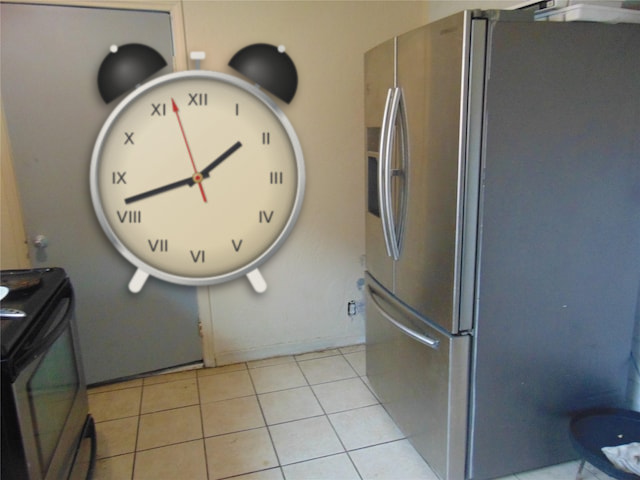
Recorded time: **1:41:57**
